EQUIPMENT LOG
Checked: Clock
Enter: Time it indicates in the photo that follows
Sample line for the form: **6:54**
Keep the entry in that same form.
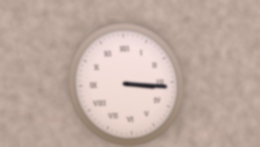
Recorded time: **3:16**
